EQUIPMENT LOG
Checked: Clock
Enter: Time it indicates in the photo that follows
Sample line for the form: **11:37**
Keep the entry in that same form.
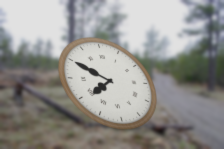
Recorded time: **7:50**
